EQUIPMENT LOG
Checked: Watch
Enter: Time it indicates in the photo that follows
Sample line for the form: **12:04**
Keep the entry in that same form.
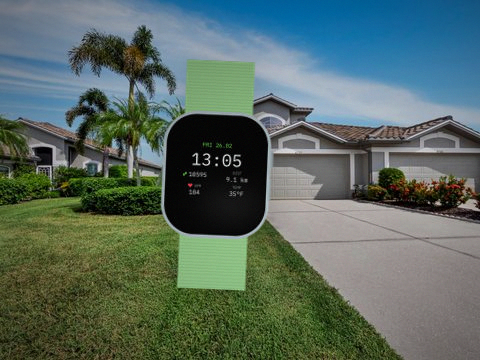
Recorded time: **13:05**
